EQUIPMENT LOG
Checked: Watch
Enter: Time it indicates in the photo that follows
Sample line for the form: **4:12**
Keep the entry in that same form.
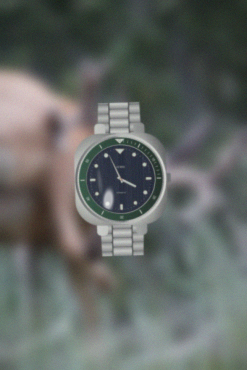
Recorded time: **3:56**
